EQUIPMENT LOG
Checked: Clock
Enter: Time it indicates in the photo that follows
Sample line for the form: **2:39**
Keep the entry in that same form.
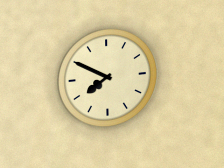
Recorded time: **7:50**
